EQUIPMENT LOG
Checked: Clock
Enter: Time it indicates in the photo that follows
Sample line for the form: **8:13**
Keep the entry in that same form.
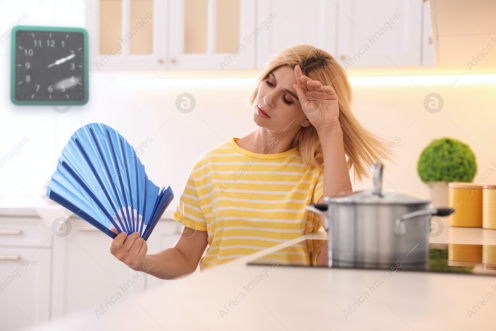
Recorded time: **2:11**
